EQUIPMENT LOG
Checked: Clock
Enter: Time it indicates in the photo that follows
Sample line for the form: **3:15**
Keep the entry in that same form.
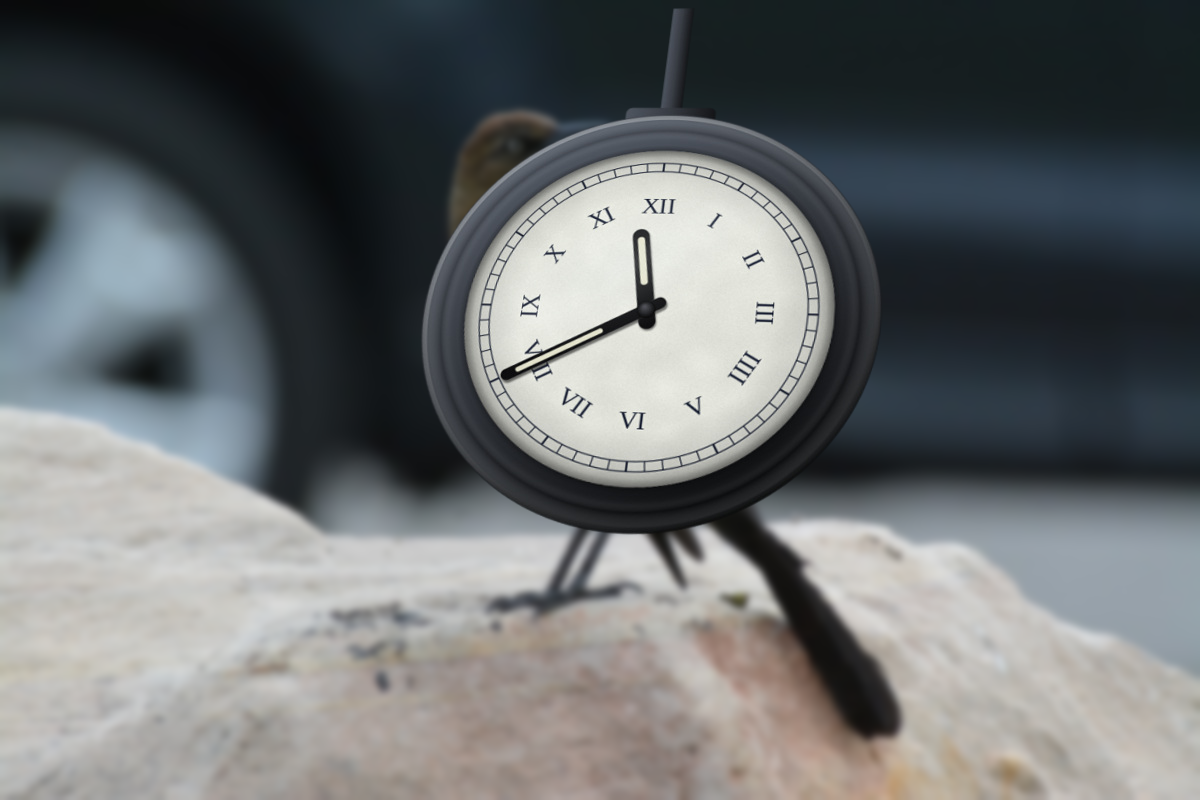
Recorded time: **11:40**
